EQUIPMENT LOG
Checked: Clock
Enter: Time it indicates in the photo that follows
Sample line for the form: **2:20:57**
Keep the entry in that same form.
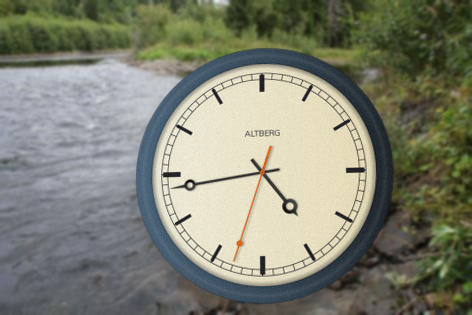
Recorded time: **4:43:33**
